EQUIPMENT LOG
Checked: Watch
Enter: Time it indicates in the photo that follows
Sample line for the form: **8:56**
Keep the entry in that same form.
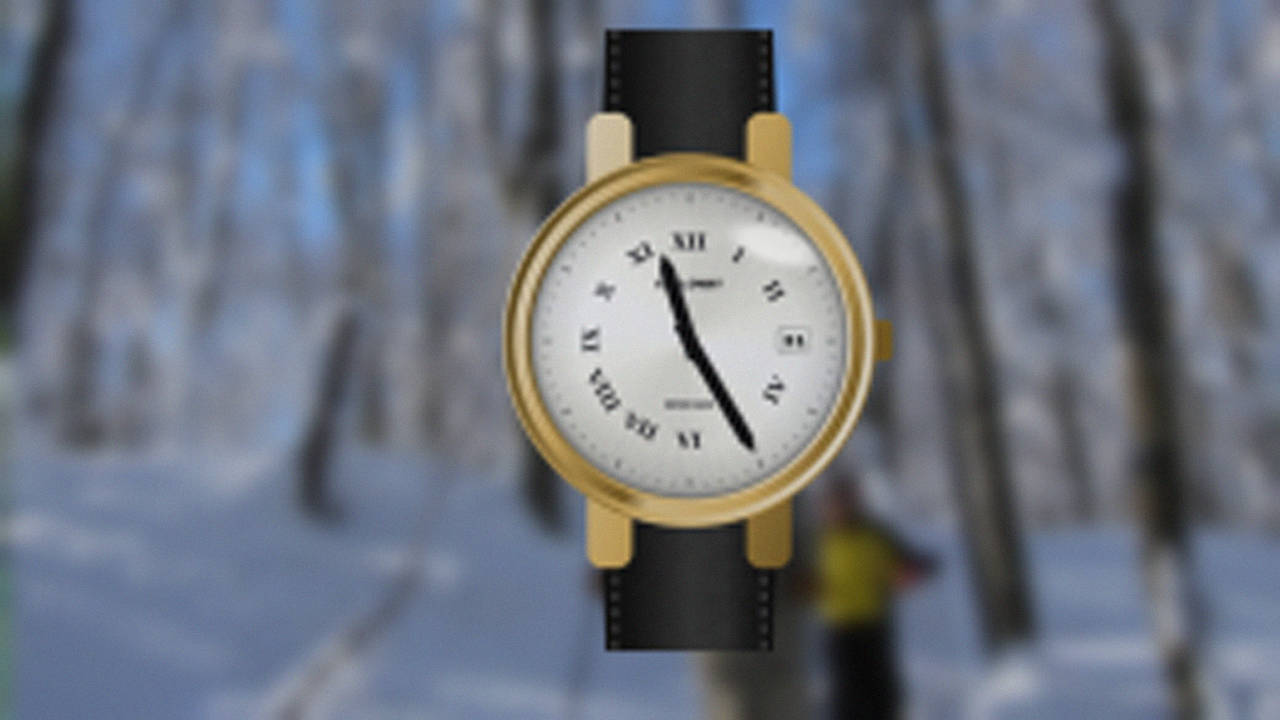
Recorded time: **11:25**
